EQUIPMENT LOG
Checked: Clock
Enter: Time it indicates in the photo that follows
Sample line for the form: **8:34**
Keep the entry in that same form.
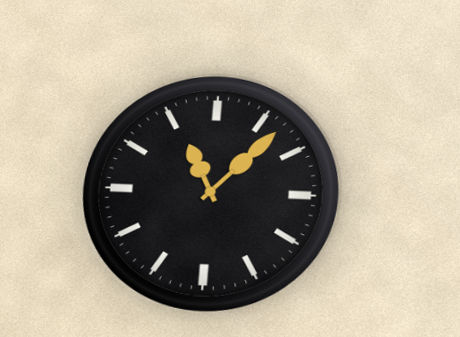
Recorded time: **11:07**
